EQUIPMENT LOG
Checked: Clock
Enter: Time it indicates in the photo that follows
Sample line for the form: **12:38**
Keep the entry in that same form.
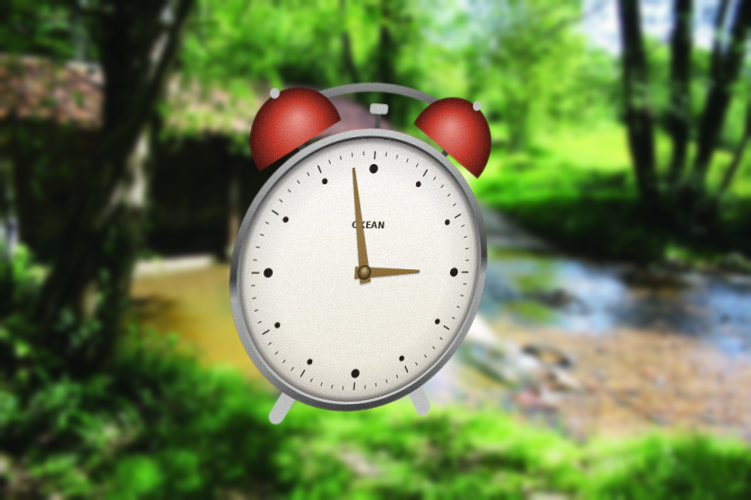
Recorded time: **2:58**
